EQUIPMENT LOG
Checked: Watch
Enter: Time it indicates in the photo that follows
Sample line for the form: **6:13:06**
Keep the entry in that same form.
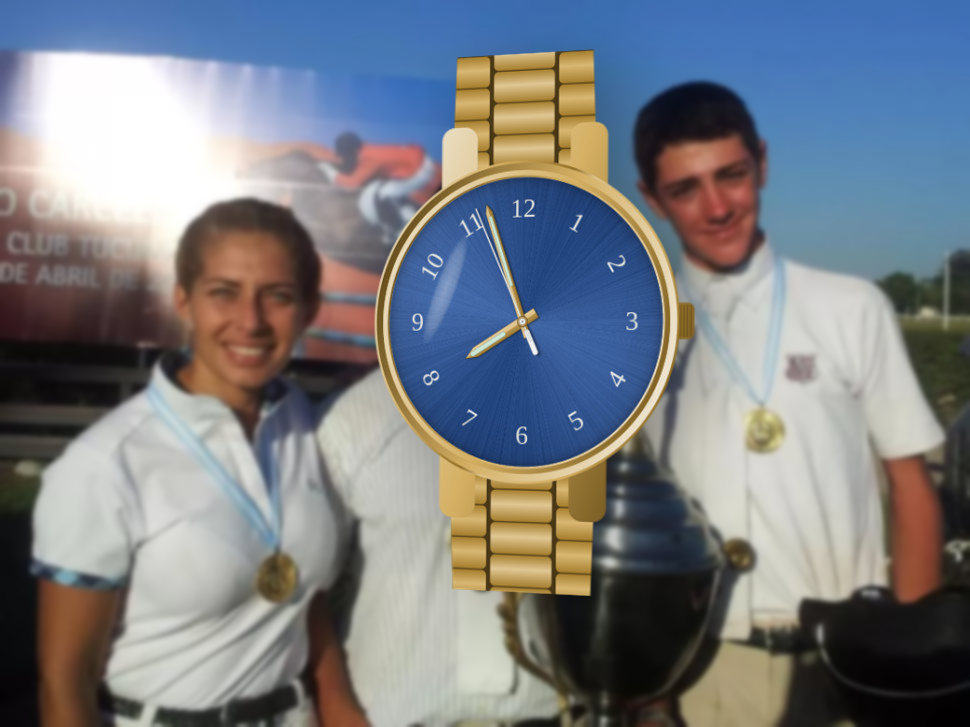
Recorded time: **7:56:56**
